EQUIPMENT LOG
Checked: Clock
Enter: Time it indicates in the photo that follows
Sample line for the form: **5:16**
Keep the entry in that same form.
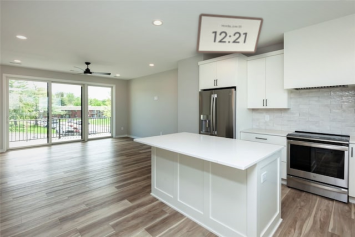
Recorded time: **12:21**
